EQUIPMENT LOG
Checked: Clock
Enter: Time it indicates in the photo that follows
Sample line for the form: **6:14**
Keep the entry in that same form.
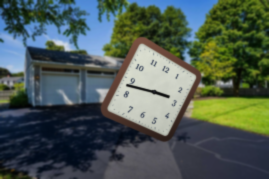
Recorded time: **2:43**
